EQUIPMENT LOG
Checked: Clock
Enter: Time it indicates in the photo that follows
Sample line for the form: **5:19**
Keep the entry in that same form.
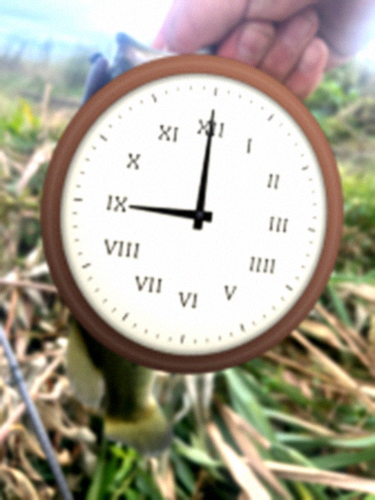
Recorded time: **9:00**
